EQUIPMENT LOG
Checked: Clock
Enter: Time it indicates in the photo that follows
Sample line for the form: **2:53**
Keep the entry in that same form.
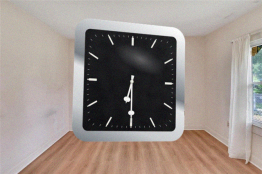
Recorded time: **6:30**
